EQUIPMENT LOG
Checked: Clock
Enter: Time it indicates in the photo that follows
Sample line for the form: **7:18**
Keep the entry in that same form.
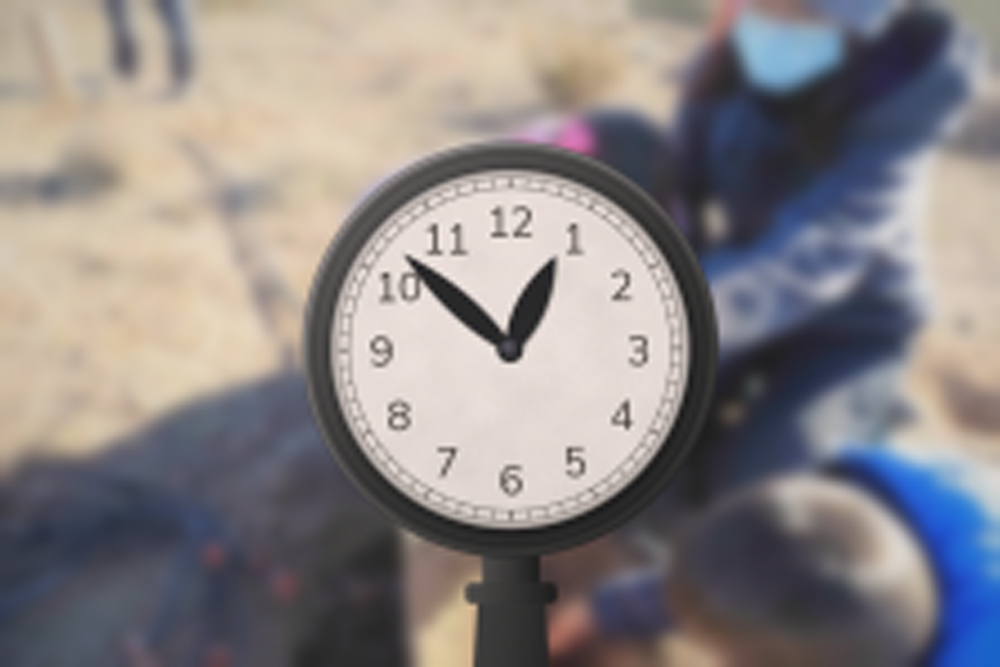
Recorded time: **12:52**
